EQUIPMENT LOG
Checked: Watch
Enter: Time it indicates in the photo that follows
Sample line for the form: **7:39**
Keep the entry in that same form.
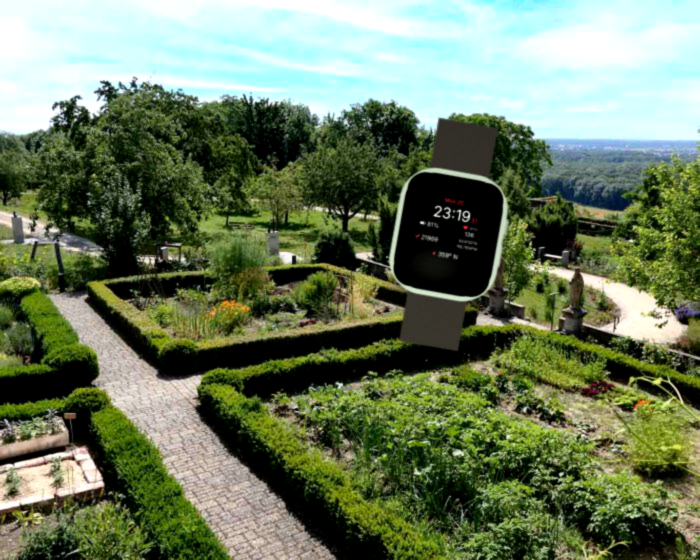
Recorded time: **23:19**
